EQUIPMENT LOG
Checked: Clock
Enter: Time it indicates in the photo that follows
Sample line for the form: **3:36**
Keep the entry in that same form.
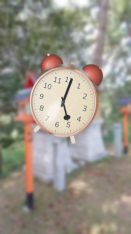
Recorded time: **5:01**
